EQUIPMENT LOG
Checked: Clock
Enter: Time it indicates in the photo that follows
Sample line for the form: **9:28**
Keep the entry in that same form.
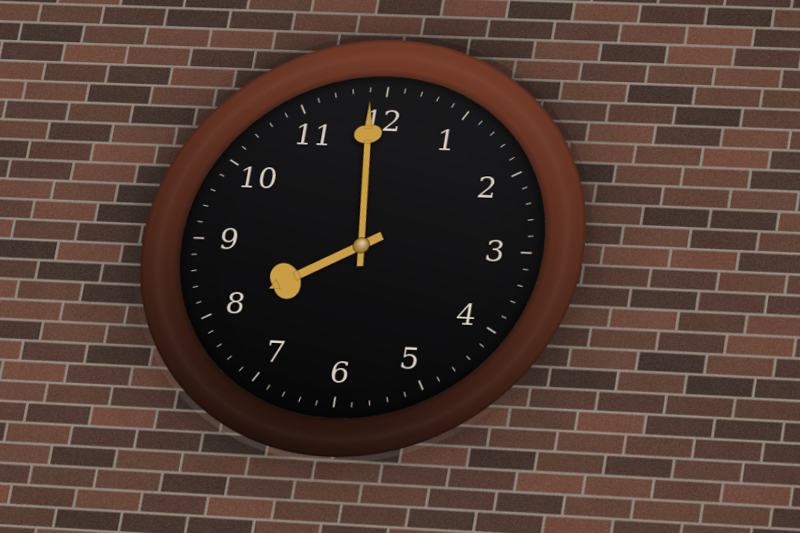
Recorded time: **7:59**
